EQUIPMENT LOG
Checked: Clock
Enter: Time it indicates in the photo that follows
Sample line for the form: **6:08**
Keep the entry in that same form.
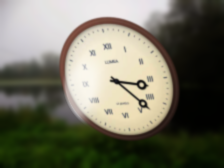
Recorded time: **3:23**
